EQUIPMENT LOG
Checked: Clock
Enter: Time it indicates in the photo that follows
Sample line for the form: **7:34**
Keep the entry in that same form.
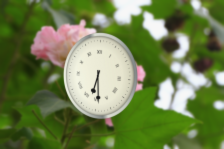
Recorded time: **6:29**
